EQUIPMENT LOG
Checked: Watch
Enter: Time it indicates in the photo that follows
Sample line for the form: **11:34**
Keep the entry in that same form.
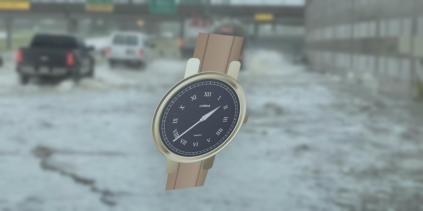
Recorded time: **1:38**
